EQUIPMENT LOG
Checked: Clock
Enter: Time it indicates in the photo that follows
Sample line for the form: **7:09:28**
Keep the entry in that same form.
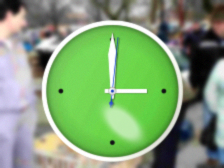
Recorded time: **3:00:01**
